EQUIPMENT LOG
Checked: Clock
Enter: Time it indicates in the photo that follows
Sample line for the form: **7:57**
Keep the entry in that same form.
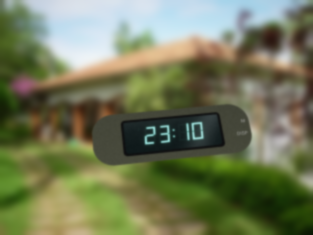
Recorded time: **23:10**
